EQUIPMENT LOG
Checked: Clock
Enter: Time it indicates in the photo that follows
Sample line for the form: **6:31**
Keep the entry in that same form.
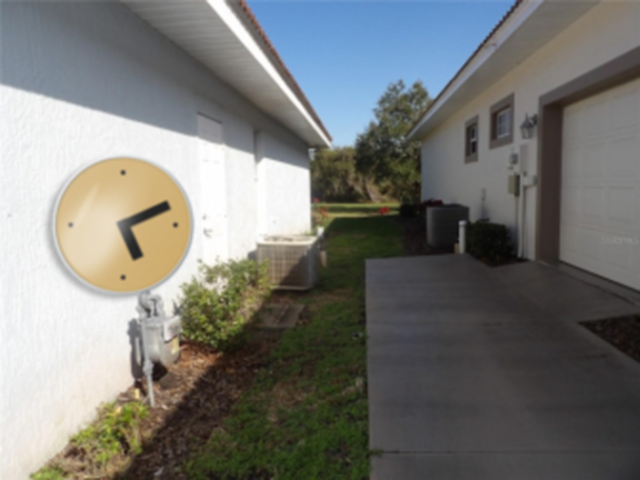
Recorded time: **5:11**
